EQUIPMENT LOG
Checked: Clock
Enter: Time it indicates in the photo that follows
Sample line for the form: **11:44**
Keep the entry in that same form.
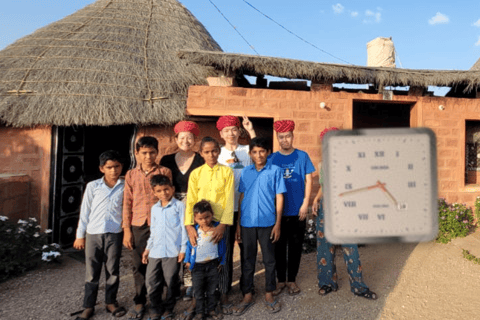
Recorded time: **4:43**
